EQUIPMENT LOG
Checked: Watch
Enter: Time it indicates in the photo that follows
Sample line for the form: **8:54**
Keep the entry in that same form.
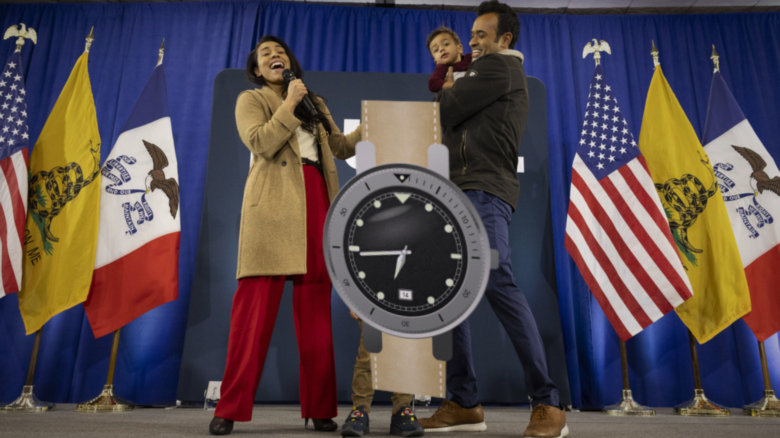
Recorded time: **6:44**
